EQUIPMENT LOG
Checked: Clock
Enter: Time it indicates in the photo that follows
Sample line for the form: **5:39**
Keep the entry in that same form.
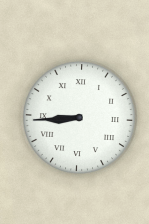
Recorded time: **8:44**
